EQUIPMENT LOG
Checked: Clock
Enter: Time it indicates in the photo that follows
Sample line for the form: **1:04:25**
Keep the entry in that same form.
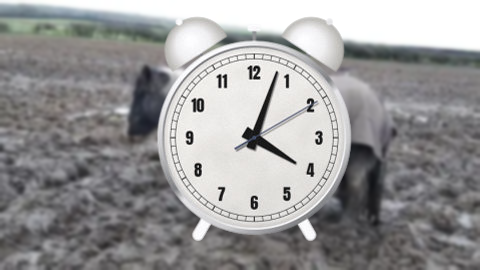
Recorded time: **4:03:10**
